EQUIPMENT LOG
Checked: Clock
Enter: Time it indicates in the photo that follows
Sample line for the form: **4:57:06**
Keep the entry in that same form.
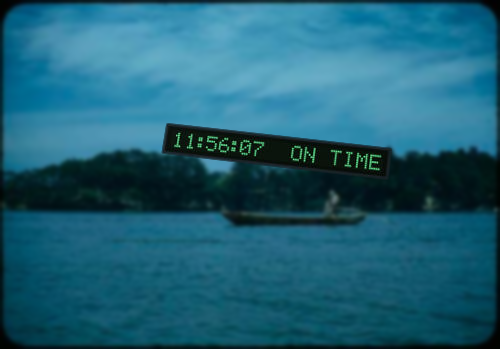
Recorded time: **11:56:07**
